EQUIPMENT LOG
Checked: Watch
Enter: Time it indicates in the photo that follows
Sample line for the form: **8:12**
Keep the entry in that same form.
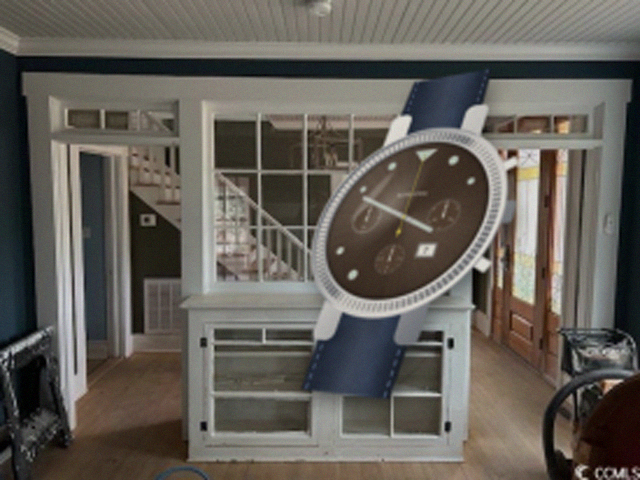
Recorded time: **3:49**
